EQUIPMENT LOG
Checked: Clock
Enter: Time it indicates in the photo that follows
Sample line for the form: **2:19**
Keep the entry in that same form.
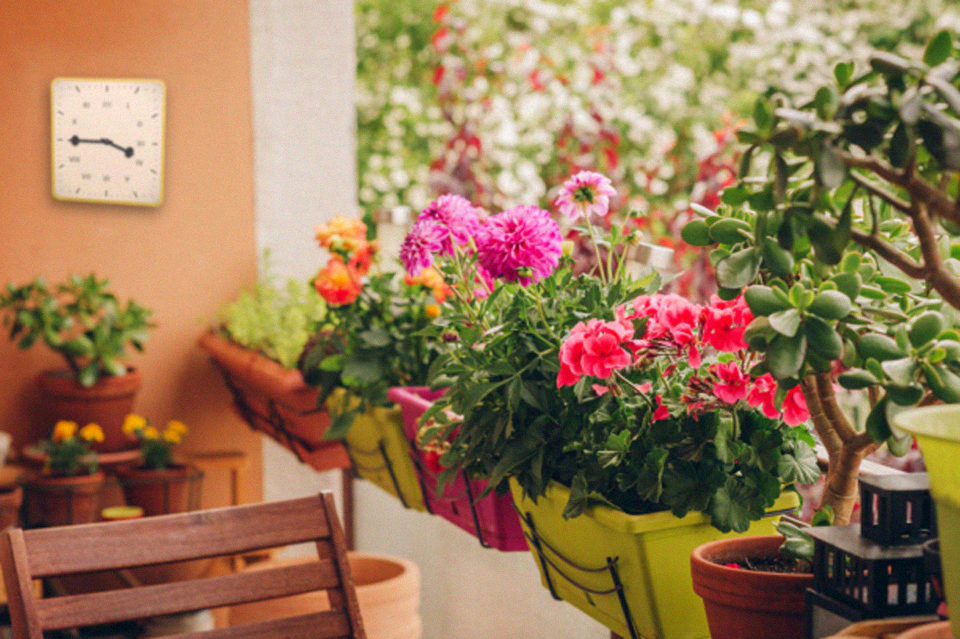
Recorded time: **3:45**
